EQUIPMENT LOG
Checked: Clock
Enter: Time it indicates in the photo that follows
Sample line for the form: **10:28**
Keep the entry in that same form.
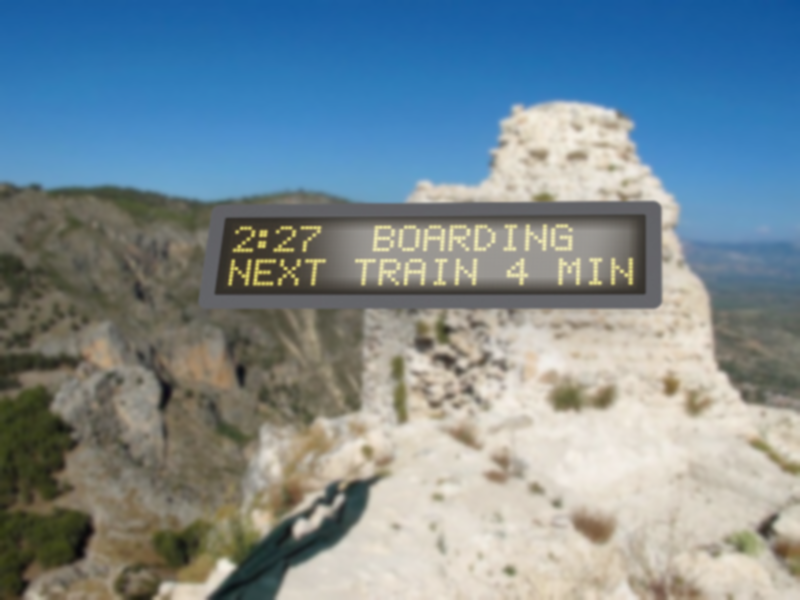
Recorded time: **2:27**
